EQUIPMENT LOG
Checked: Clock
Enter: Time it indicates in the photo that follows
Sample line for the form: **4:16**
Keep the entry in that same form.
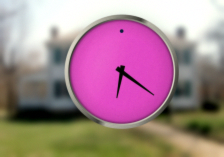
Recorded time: **6:21**
